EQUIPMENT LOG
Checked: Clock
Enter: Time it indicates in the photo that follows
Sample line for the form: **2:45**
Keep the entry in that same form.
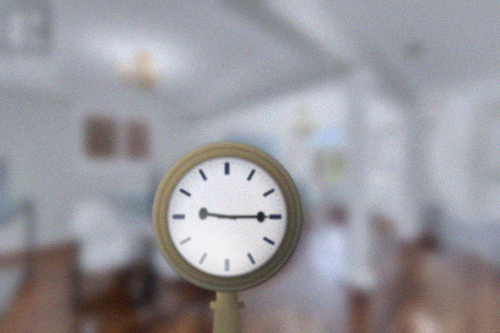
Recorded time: **9:15**
